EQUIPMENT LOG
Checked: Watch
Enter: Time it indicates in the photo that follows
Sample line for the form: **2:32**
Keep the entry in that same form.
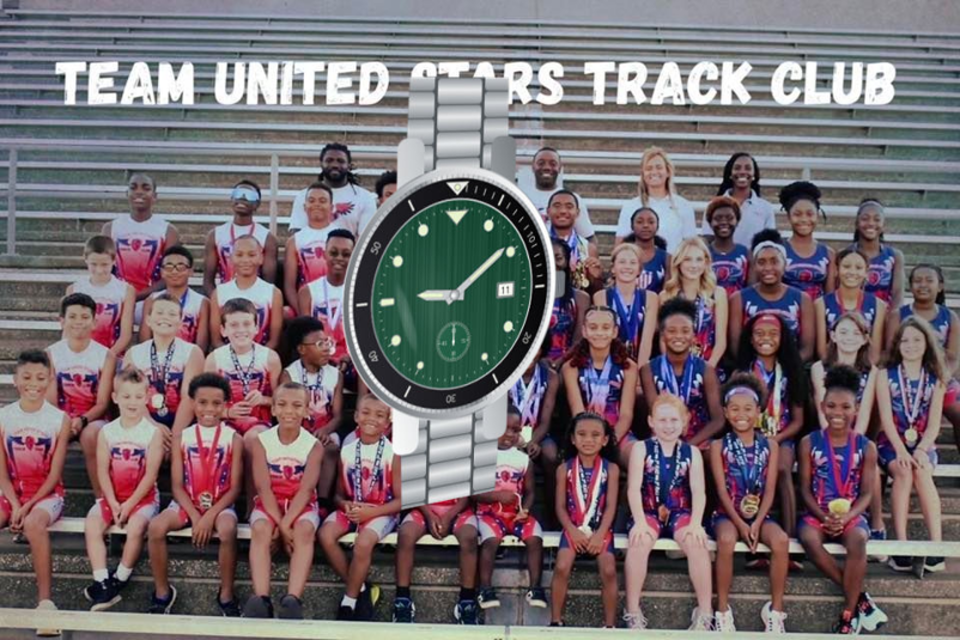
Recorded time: **9:09**
